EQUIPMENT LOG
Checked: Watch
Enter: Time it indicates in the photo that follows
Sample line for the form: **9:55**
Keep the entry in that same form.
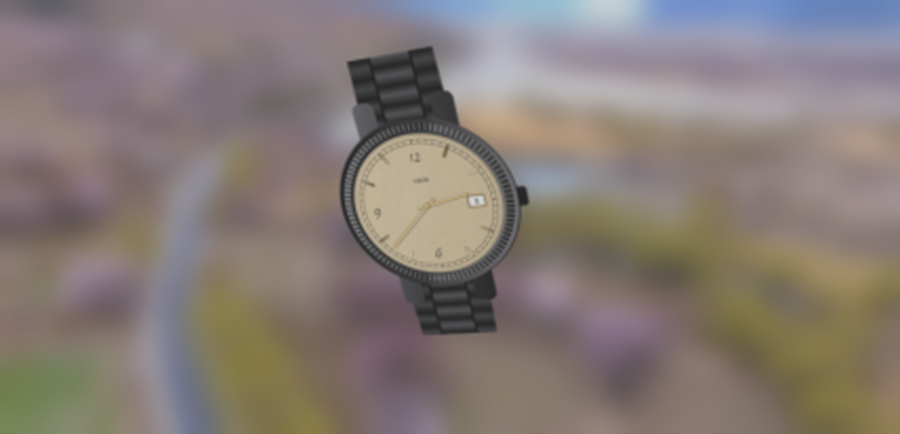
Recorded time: **2:38**
